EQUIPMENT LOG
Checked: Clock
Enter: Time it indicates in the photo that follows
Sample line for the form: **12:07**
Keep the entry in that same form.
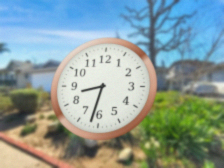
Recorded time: **8:32**
